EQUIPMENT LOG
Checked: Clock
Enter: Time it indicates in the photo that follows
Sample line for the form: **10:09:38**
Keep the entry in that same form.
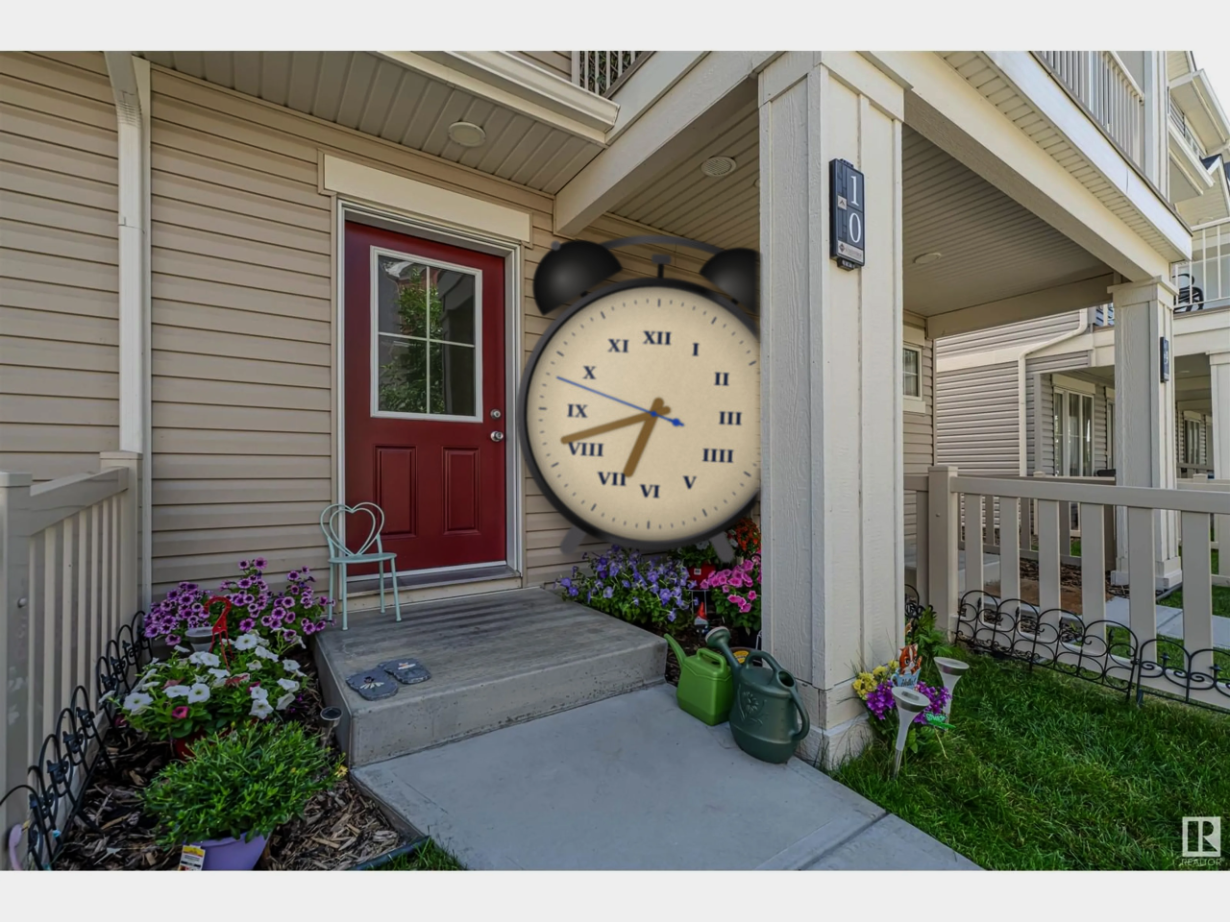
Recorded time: **6:41:48**
